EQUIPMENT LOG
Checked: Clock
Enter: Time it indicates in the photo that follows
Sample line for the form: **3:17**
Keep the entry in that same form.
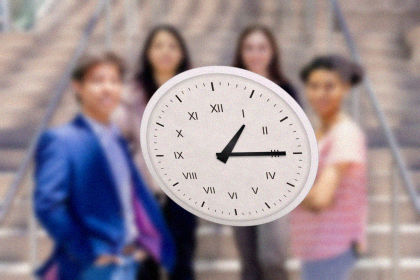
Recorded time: **1:15**
